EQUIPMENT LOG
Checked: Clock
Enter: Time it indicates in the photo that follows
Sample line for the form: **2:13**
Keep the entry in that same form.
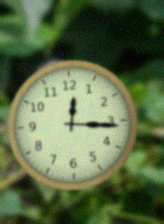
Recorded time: **12:16**
